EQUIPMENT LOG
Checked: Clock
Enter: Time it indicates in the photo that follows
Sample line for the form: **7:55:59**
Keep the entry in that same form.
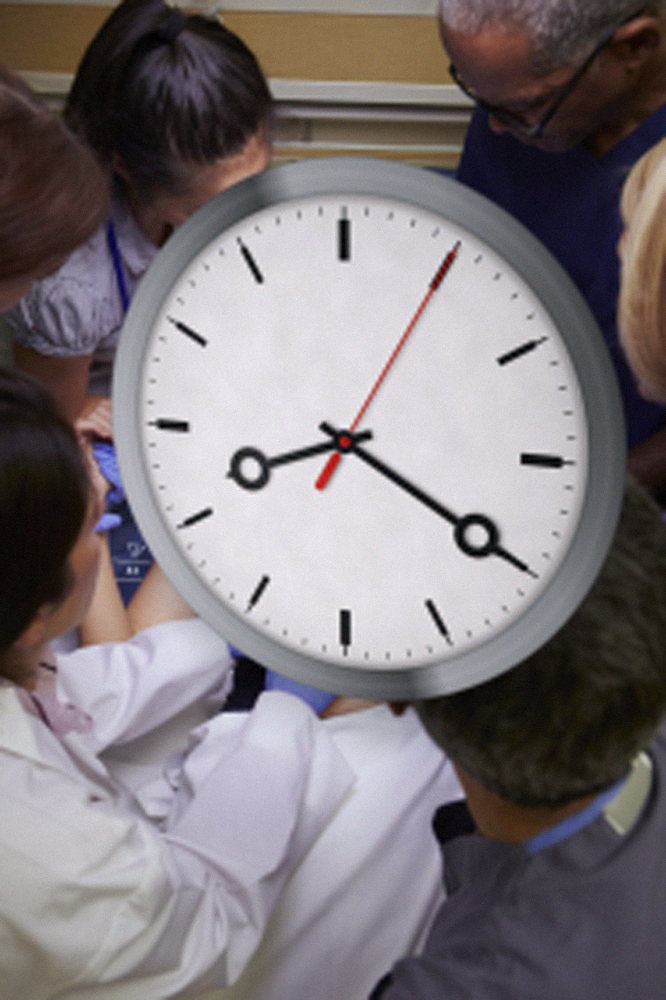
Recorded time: **8:20:05**
